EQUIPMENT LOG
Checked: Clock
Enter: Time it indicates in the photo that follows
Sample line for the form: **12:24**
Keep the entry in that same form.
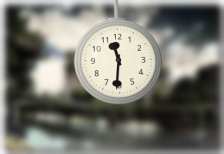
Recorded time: **11:31**
